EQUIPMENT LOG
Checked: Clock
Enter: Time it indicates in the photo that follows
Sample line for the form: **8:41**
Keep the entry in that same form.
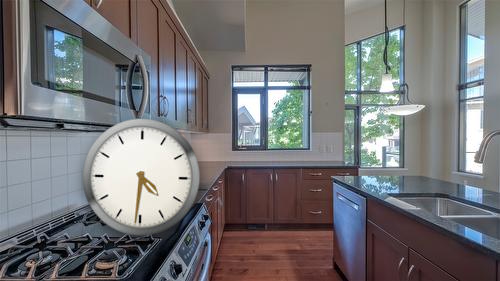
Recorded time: **4:31**
